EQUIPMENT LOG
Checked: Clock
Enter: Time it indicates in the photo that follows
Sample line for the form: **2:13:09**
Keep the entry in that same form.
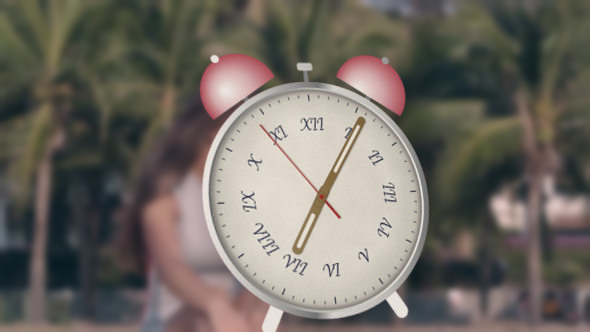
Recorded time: **7:05:54**
